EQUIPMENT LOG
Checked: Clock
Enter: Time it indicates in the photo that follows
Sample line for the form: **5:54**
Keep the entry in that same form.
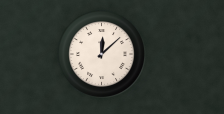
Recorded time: **12:08**
